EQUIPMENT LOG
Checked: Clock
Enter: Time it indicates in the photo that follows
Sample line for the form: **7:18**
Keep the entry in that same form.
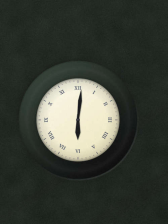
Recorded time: **6:01**
